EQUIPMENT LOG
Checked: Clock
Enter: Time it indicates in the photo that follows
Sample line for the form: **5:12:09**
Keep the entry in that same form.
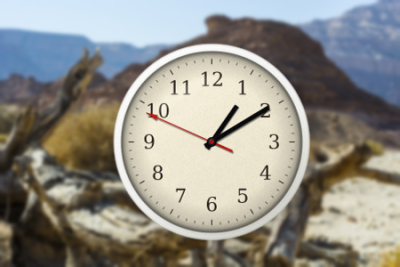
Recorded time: **1:09:49**
